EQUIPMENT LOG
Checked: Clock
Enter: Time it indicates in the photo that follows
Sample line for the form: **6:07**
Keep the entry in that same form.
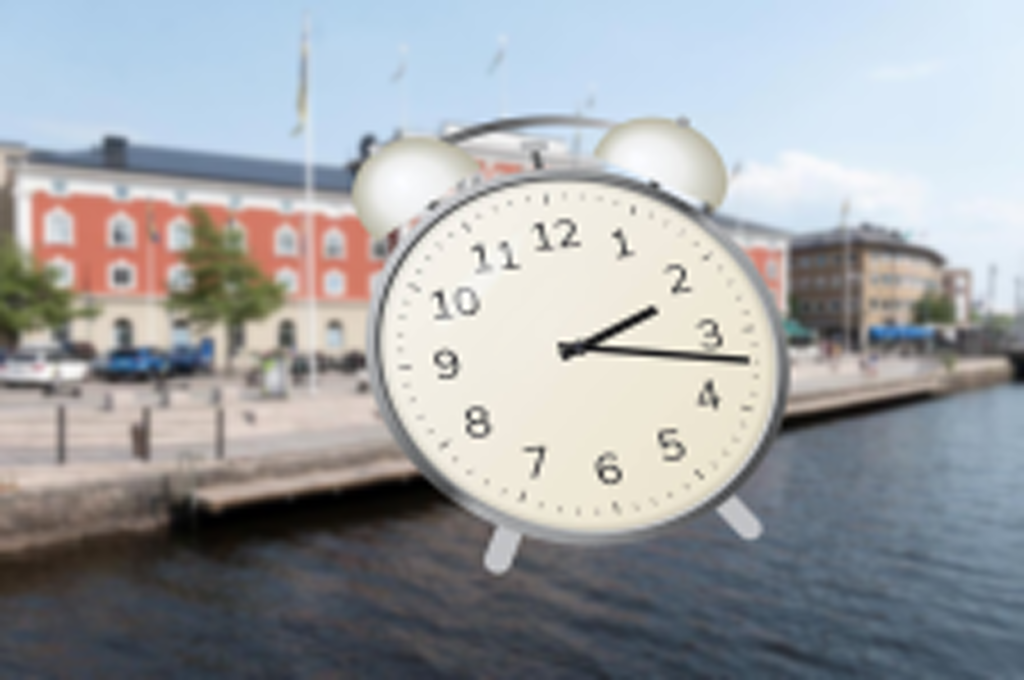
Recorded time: **2:17**
